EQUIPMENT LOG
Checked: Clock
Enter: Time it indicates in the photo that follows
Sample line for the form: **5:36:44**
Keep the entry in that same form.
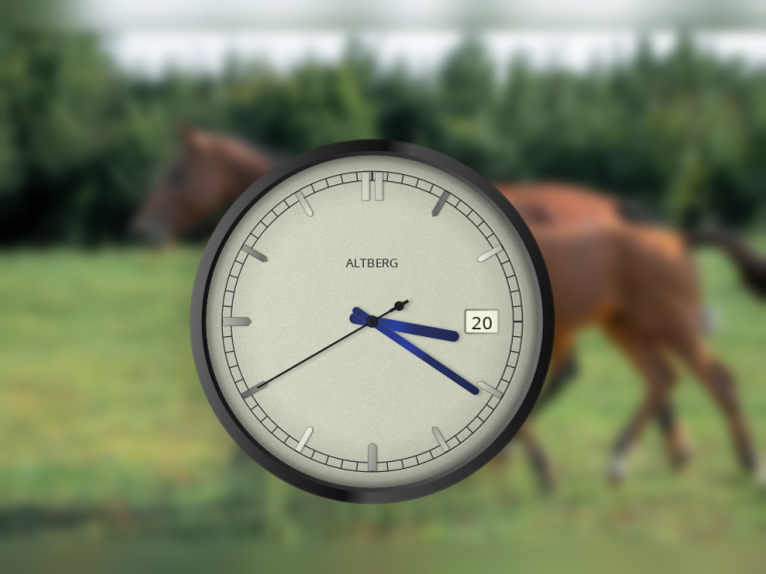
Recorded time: **3:20:40**
